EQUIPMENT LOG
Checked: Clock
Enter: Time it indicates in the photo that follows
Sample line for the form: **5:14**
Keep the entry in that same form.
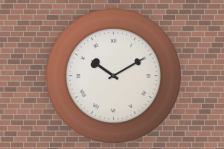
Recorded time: **10:10**
